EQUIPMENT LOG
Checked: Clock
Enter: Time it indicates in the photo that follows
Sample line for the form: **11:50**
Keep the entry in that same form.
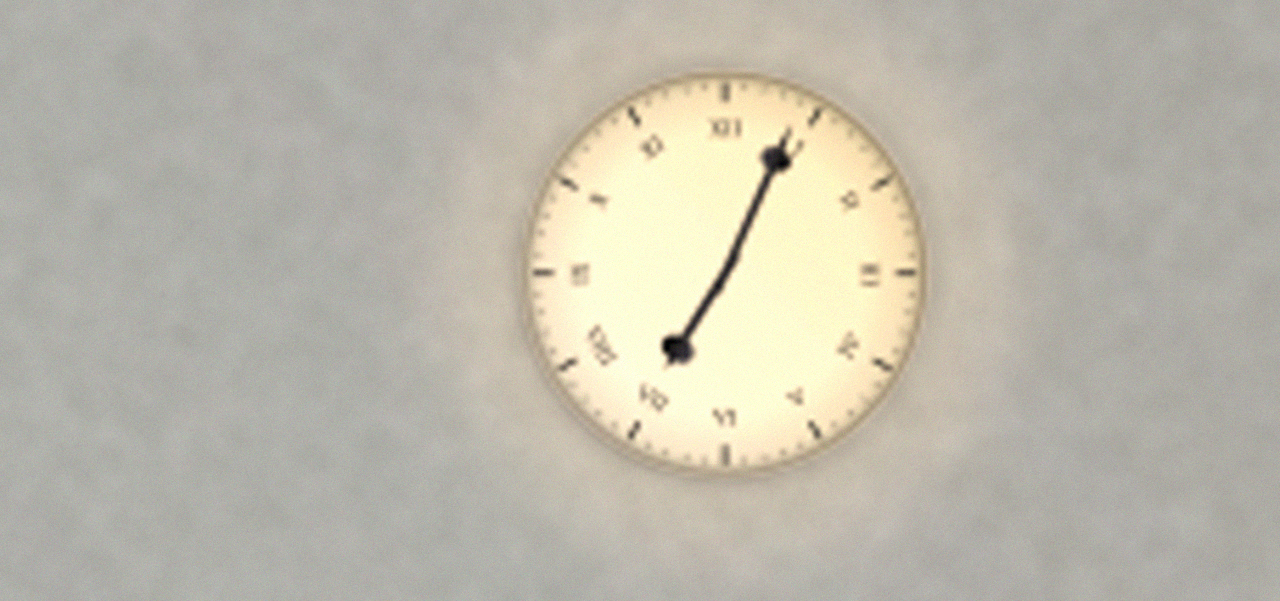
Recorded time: **7:04**
